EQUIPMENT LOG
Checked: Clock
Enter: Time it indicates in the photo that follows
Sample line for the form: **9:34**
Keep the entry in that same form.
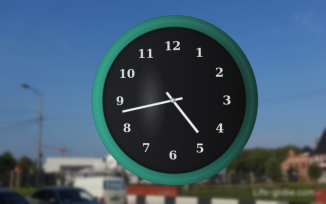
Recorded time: **4:43**
